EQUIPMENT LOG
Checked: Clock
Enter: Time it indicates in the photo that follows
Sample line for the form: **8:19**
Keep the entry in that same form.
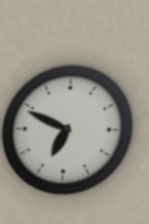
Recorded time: **6:49**
